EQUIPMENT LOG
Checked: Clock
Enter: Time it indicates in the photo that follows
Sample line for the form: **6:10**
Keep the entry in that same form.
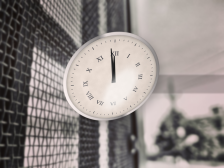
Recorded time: **11:59**
